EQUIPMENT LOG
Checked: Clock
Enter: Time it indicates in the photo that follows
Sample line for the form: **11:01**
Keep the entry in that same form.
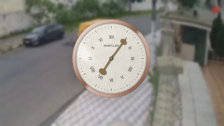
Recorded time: **7:06**
